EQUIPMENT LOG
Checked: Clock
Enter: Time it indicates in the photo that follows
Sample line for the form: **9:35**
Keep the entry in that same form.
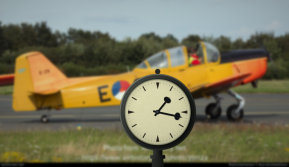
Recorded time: **1:17**
